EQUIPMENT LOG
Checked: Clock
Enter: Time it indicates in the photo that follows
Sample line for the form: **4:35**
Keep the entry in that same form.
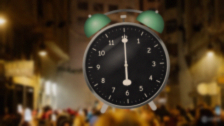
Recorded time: **6:00**
